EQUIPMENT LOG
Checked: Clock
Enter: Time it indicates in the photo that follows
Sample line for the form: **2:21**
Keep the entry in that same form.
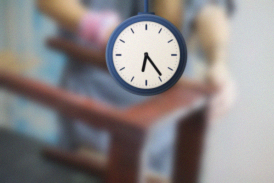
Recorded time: **6:24**
